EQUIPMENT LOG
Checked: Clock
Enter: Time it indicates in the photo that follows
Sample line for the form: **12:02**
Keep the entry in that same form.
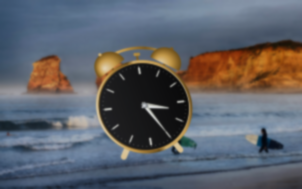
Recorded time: **3:25**
